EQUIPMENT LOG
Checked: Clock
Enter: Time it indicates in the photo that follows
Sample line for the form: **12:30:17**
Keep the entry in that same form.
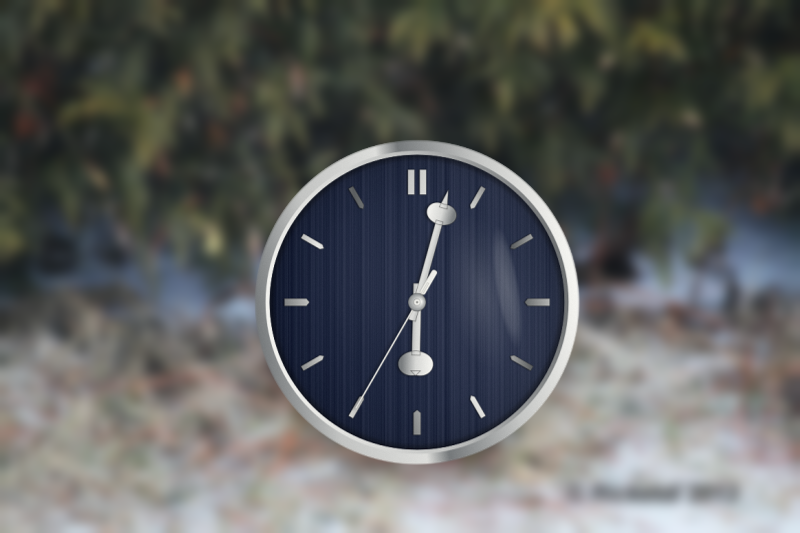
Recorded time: **6:02:35**
